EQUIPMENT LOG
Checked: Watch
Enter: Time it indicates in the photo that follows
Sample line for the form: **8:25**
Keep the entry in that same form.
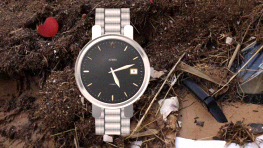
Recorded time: **5:12**
